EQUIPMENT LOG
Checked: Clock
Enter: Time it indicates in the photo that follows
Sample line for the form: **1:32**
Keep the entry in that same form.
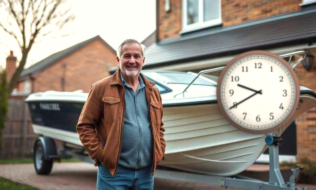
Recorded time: **9:40**
